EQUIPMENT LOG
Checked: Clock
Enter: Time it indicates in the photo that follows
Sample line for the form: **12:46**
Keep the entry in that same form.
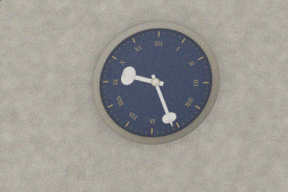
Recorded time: **9:26**
